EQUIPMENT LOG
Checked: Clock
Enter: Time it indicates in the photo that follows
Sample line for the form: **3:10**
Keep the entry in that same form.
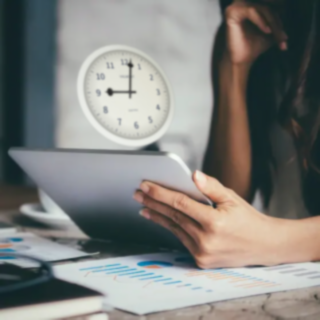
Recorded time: **9:02**
